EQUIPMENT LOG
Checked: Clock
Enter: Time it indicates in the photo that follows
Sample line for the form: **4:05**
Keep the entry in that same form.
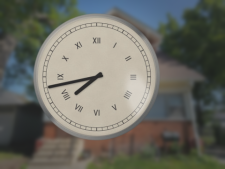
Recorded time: **7:43**
